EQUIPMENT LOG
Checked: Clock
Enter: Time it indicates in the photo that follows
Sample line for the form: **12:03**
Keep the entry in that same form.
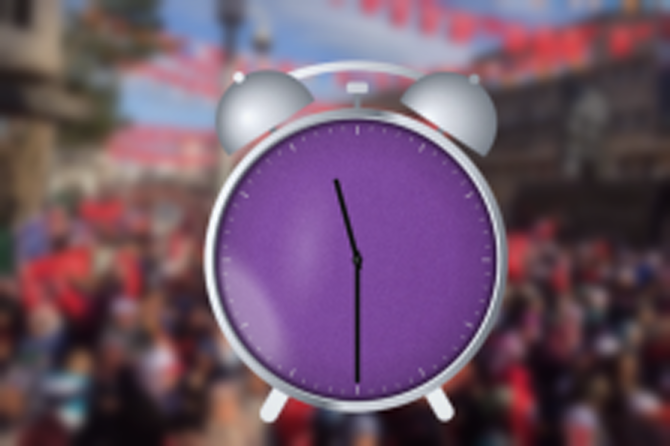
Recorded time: **11:30**
